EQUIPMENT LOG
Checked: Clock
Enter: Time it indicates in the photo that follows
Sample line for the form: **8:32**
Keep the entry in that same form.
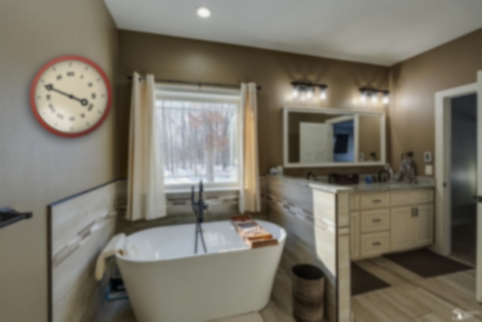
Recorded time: **3:49**
